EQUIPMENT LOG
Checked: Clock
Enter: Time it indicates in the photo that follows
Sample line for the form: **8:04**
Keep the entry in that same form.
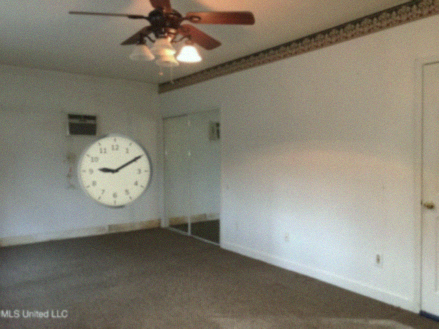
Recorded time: **9:10**
